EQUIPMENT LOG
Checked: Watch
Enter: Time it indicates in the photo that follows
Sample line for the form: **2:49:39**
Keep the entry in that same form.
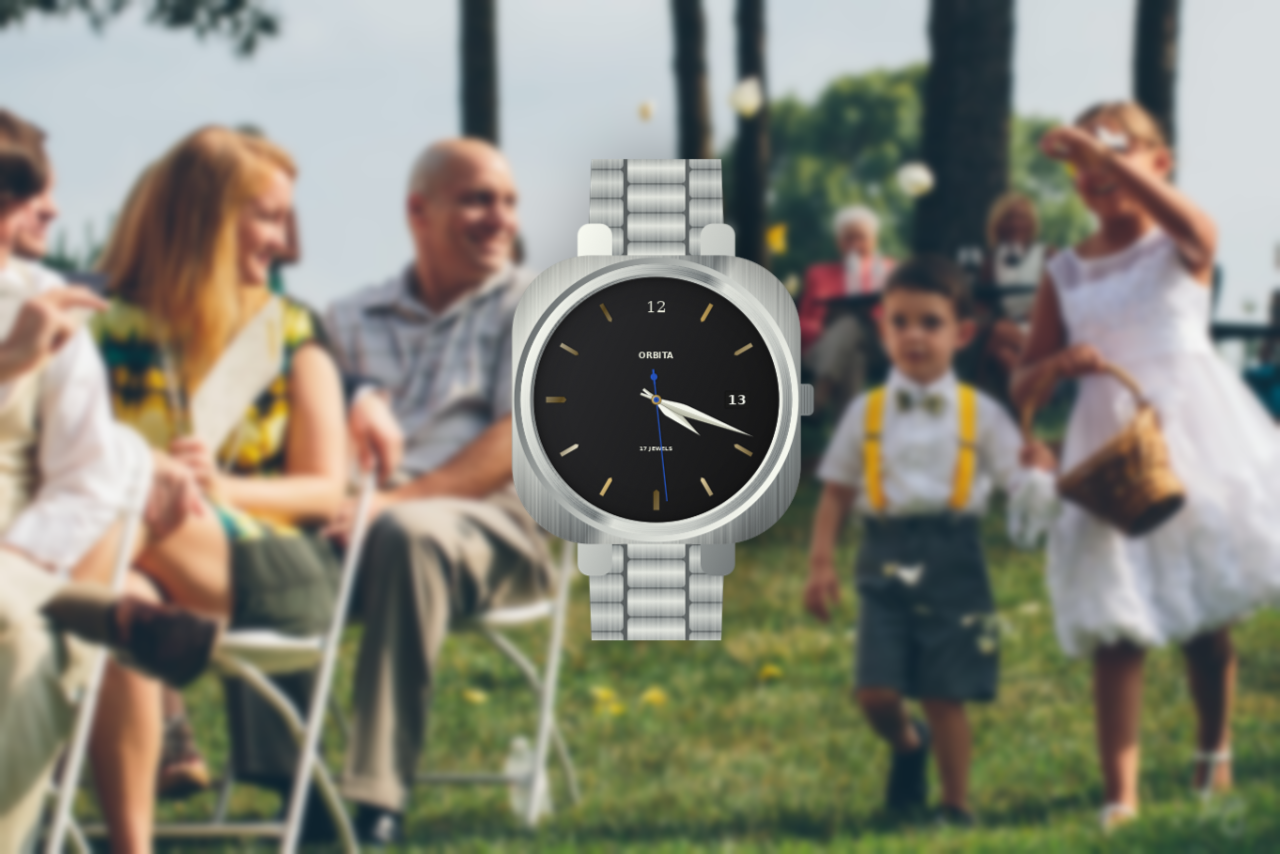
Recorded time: **4:18:29**
